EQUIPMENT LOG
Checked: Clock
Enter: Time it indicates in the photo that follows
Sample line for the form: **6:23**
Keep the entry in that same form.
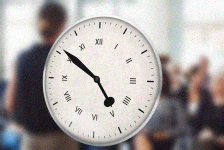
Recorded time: **4:51**
